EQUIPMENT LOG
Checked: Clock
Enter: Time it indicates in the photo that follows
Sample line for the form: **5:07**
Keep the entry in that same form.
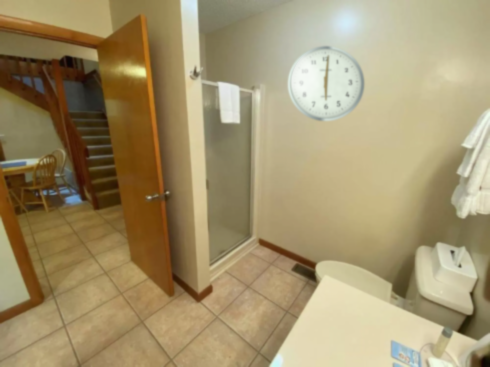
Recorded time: **6:01**
